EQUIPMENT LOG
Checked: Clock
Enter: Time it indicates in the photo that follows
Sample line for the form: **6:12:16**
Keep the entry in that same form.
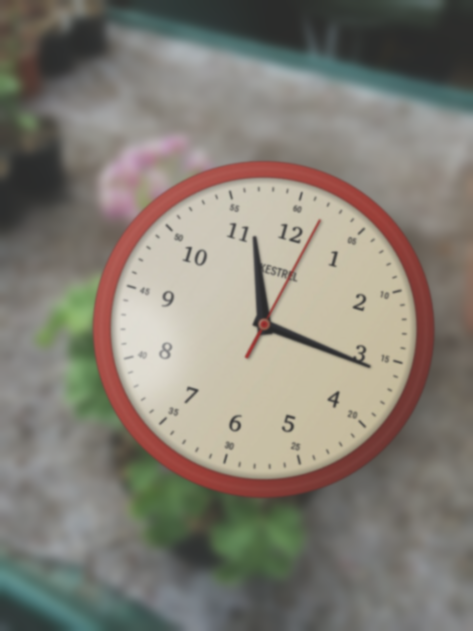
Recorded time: **11:16:02**
